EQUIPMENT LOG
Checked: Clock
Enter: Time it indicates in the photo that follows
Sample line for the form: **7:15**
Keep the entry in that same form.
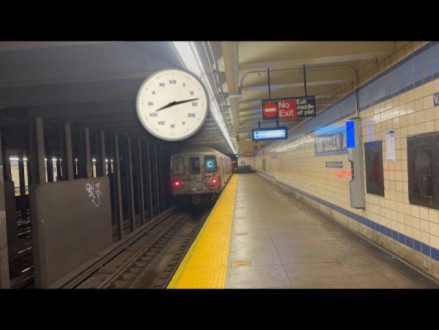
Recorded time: **8:13**
